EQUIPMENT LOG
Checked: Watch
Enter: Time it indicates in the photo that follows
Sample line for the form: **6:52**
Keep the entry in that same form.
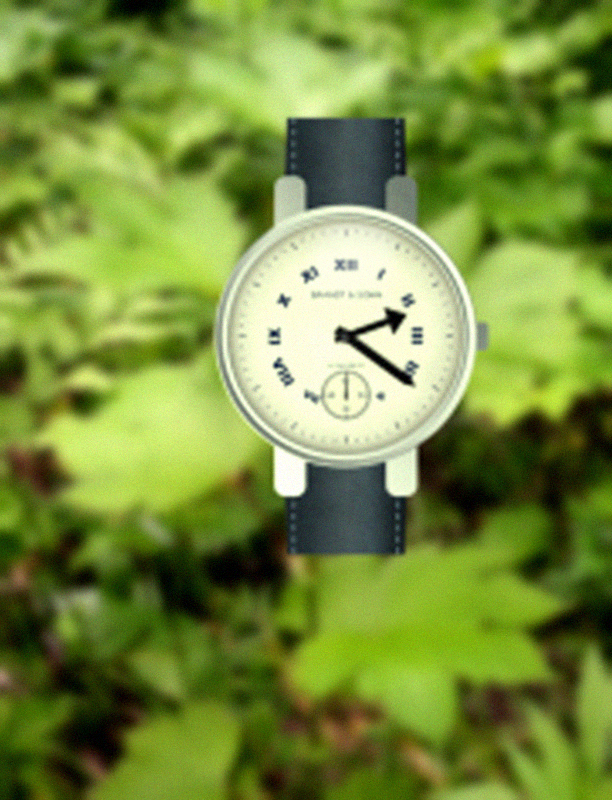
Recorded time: **2:21**
